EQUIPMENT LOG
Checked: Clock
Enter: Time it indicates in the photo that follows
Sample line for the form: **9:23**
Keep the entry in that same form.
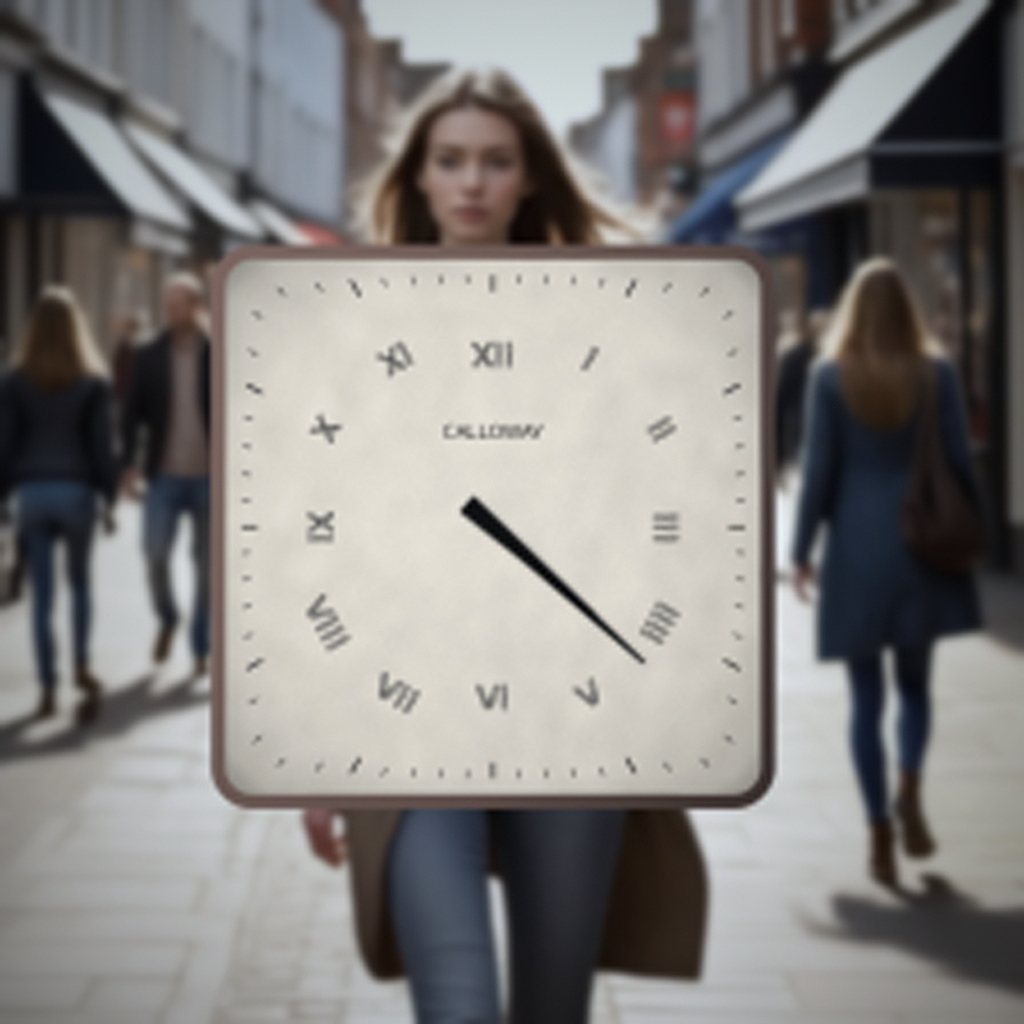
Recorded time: **4:22**
